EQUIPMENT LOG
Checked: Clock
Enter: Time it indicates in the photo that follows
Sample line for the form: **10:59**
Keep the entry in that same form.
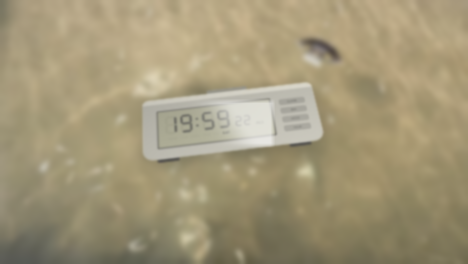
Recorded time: **19:59**
